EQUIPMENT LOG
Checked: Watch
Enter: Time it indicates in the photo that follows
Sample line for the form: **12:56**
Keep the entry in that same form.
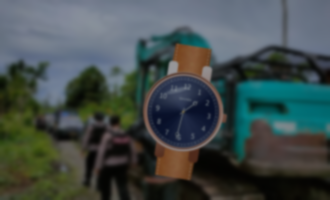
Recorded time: **1:31**
